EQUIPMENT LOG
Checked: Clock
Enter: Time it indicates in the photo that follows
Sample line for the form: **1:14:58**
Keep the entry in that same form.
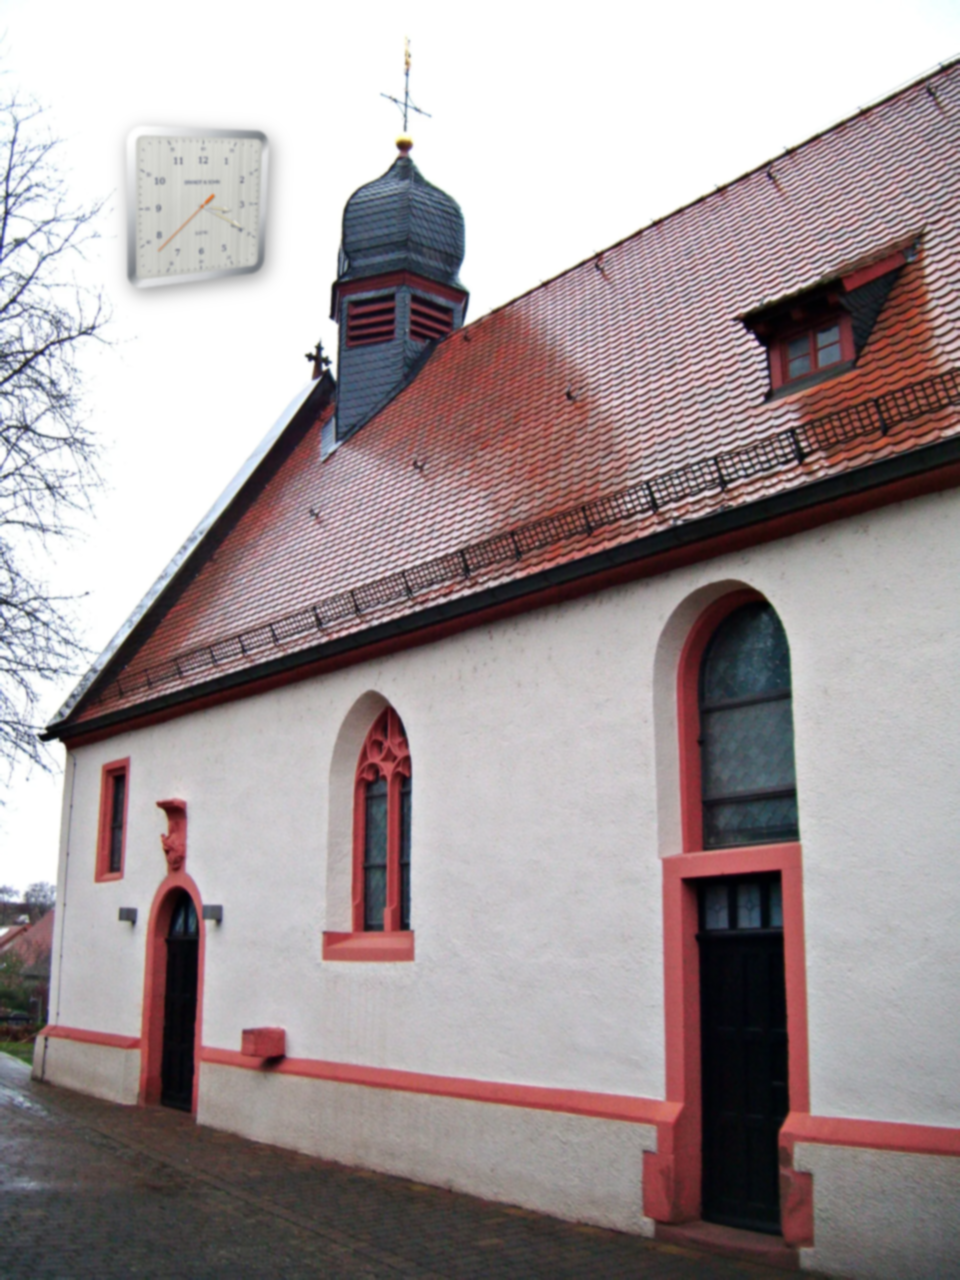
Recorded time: **3:19:38**
